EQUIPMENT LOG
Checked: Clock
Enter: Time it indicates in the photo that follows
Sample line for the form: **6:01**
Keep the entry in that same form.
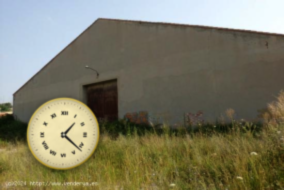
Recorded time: **1:22**
